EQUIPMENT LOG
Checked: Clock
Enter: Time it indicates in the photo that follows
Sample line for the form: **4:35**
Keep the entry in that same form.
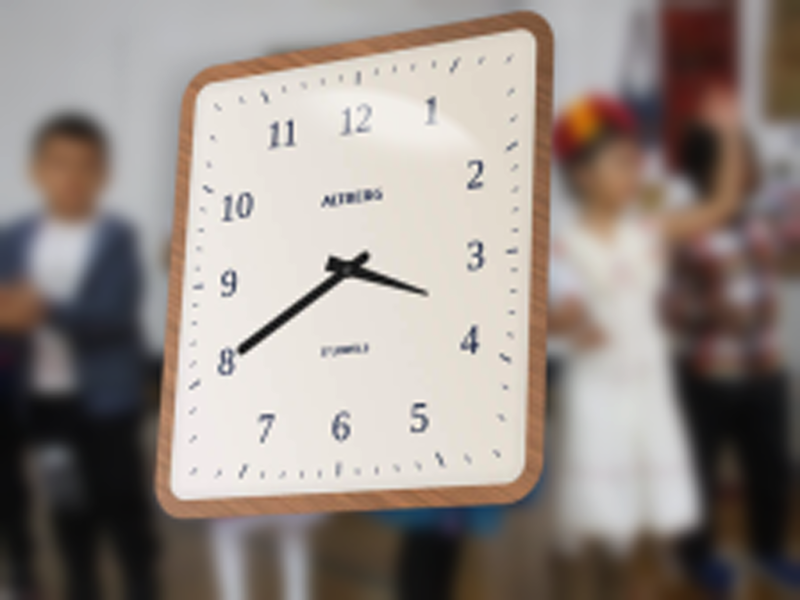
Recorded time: **3:40**
